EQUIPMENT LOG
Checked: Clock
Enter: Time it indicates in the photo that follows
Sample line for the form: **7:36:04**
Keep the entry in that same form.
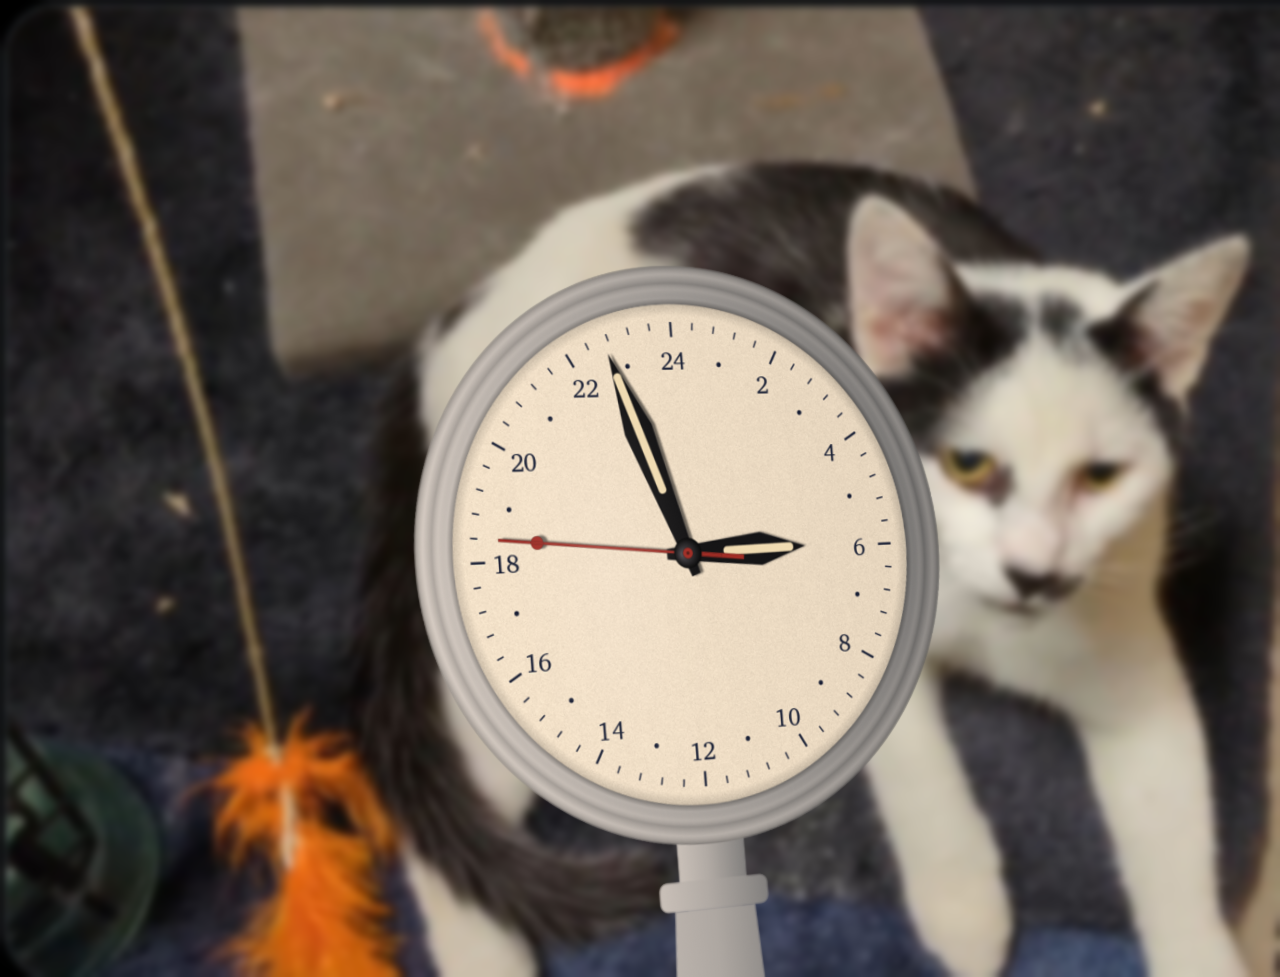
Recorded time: **5:56:46**
